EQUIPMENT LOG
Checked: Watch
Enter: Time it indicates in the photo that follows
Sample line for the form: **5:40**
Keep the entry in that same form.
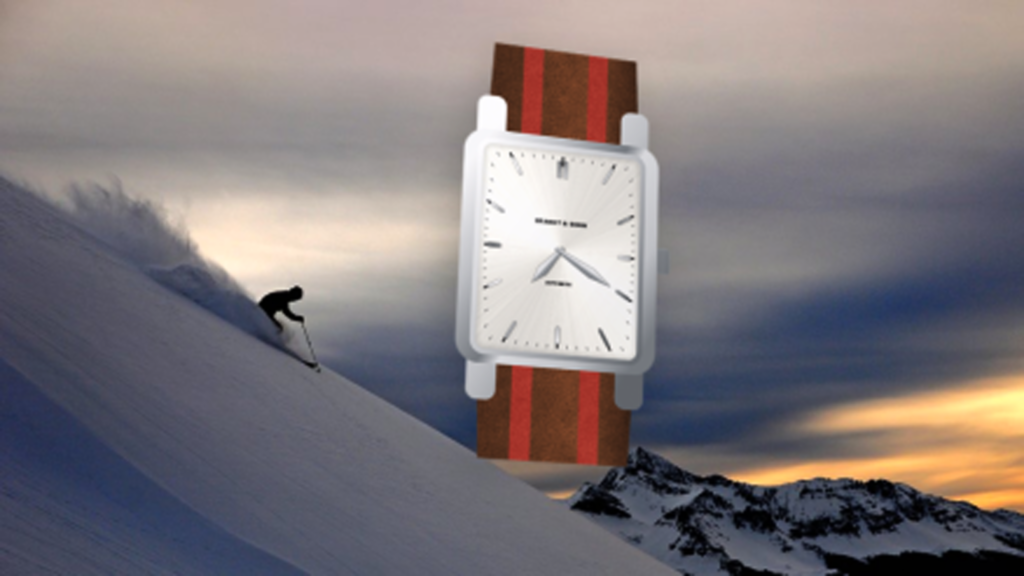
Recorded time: **7:20**
